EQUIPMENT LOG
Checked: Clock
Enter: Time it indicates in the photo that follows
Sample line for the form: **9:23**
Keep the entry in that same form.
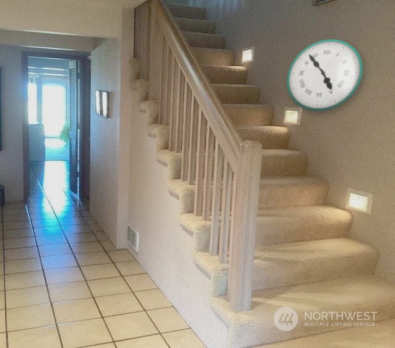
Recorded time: **4:53**
